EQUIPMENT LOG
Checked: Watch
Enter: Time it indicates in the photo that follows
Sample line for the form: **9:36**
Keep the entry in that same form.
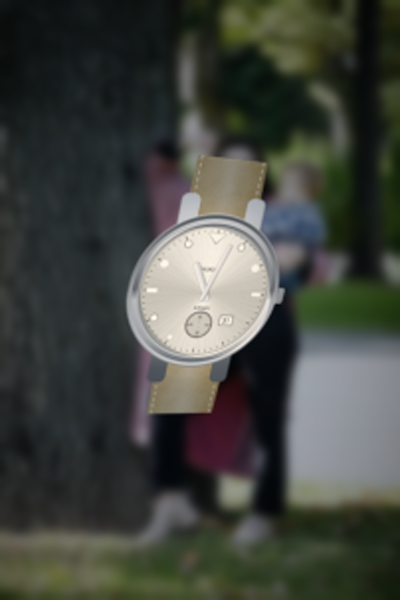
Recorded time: **11:03**
